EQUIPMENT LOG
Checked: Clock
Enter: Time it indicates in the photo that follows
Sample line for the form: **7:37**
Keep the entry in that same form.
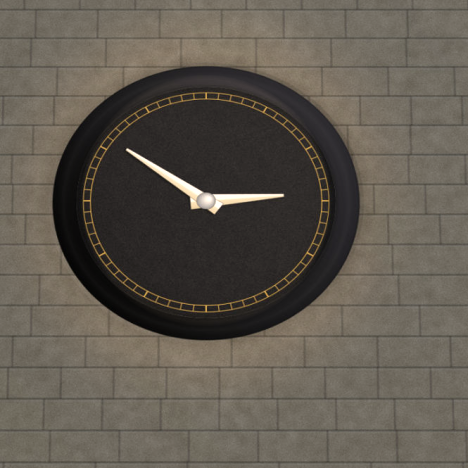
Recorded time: **2:51**
